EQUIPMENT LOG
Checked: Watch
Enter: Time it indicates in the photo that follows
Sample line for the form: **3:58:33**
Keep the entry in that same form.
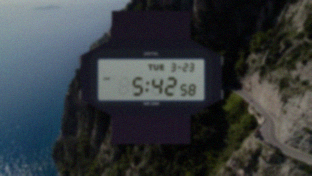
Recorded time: **5:42:58**
